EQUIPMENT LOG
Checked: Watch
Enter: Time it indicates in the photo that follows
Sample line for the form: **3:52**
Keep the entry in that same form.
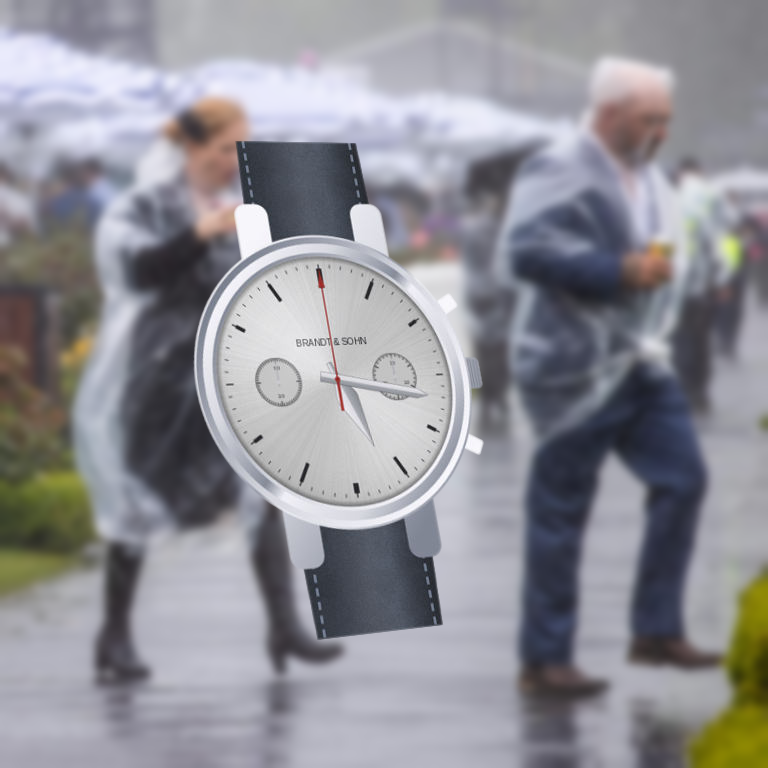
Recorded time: **5:17**
